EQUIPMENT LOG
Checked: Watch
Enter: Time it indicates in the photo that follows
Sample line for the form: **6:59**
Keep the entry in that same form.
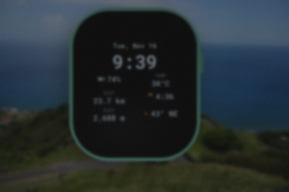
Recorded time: **9:39**
